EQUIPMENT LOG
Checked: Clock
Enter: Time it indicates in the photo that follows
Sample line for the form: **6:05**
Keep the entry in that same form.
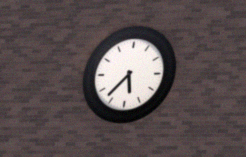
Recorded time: **5:37**
